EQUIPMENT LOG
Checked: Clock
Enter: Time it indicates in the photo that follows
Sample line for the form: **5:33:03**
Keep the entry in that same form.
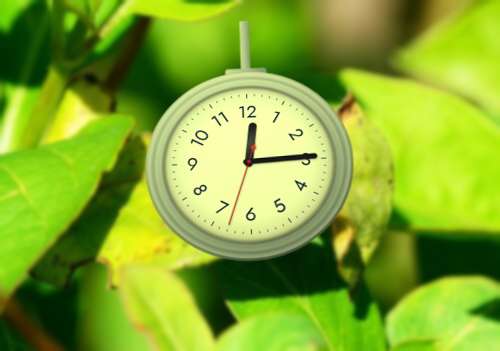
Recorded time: **12:14:33**
